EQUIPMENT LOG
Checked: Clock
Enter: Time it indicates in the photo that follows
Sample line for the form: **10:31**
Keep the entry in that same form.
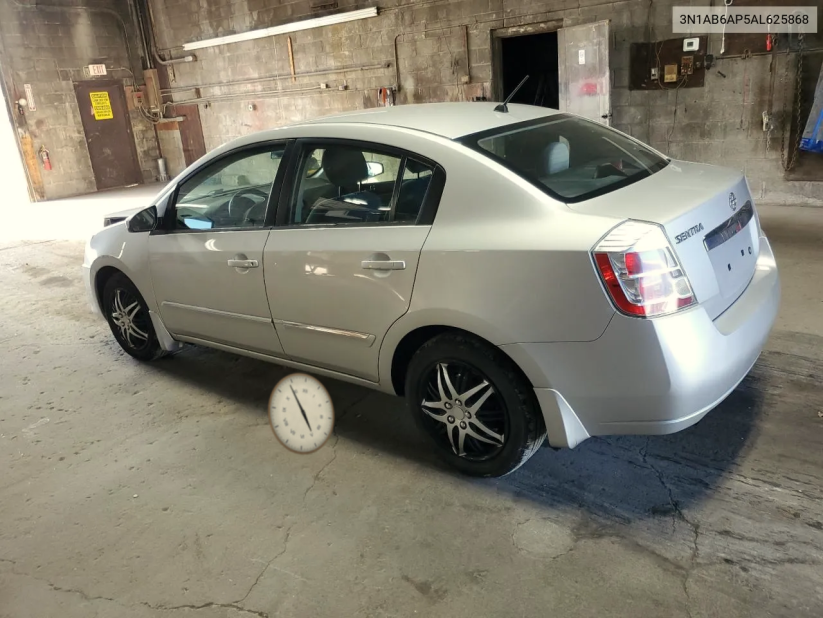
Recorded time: **4:54**
